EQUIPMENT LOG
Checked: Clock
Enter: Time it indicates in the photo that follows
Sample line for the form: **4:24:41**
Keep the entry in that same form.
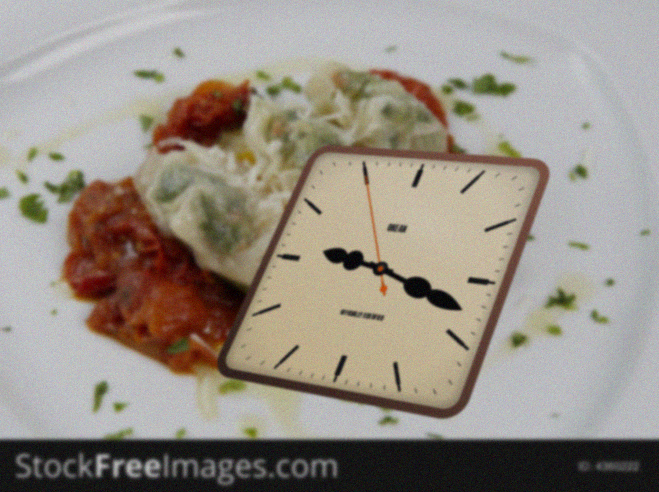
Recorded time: **9:17:55**
